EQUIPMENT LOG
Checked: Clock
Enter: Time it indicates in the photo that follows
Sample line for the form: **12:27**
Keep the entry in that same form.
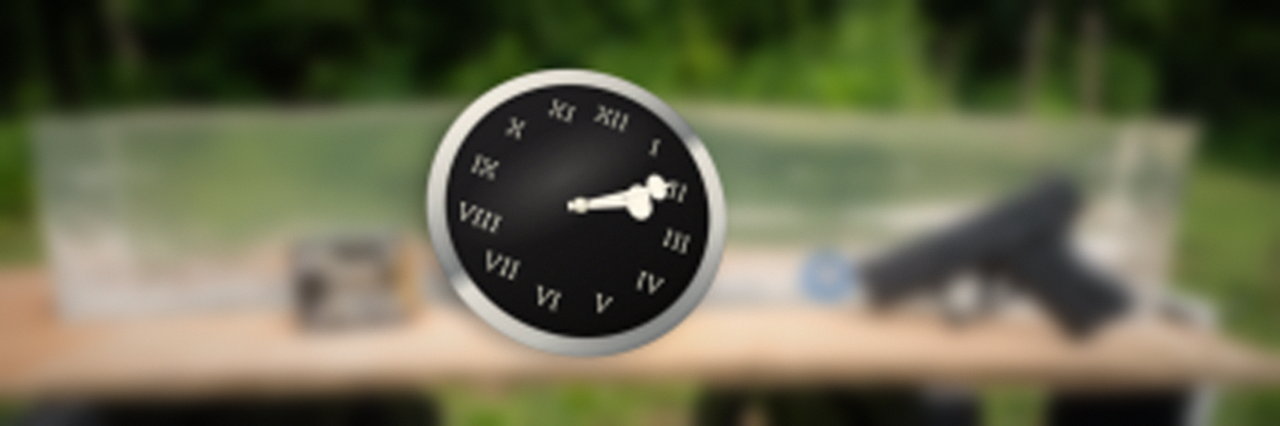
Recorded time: **2:09**
